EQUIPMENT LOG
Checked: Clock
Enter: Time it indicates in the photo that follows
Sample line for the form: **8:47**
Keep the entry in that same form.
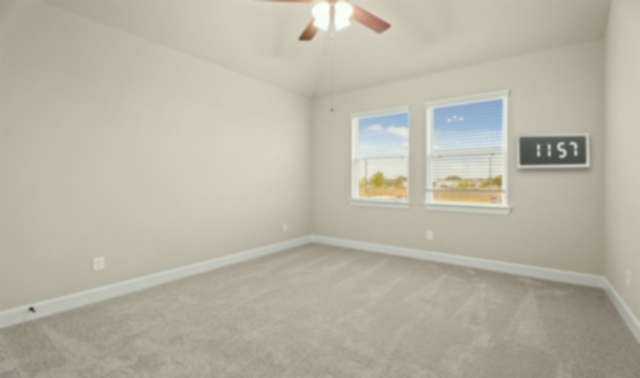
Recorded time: **11:57**
